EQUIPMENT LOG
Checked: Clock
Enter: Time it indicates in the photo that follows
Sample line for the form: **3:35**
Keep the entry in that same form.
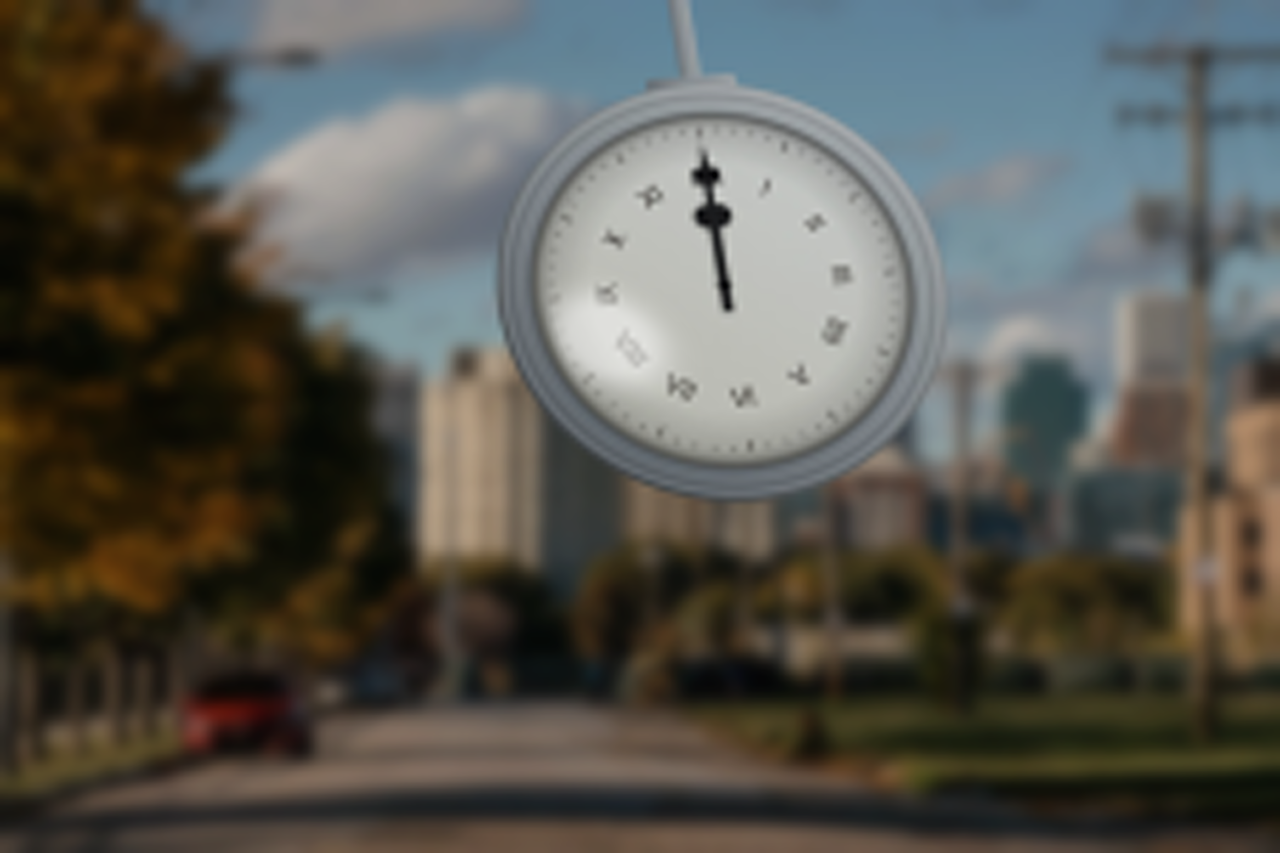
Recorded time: **12:00**
